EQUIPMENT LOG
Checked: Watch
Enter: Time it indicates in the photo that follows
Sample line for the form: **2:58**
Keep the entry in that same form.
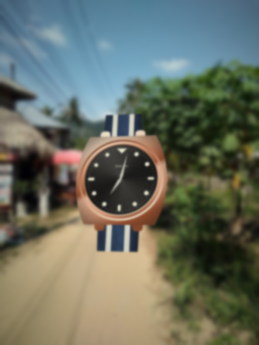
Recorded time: **7:02**
